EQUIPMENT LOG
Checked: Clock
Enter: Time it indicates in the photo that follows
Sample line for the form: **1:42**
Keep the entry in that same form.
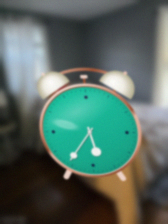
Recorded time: **5:36**
